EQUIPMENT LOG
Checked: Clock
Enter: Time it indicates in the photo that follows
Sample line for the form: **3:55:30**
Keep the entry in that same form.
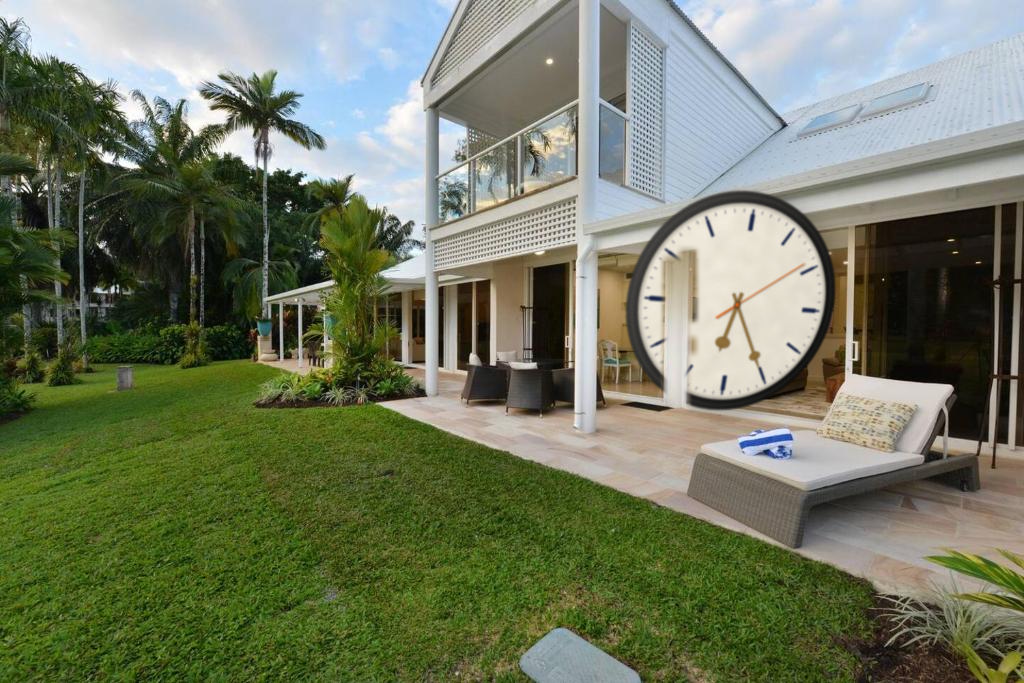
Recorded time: **6:25:09**
